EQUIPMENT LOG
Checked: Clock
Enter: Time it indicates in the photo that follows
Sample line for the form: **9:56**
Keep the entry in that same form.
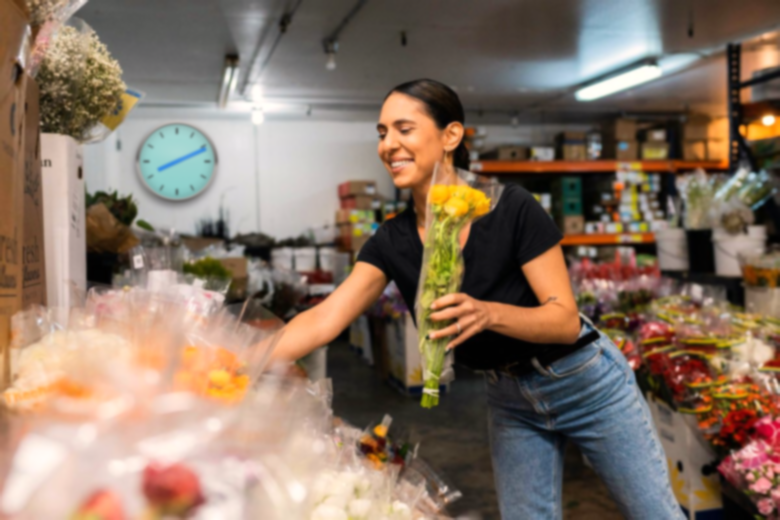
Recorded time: **8:11**
